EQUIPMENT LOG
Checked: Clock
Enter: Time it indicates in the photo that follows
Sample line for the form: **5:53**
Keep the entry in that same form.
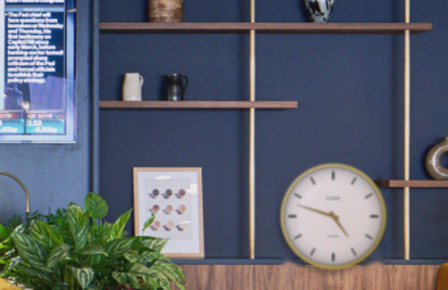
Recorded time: **4:48**
